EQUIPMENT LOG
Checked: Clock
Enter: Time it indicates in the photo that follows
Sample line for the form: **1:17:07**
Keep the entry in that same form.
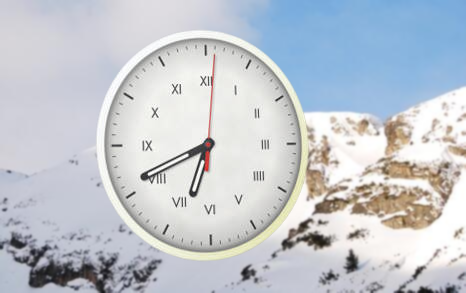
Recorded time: **6:41:01**
